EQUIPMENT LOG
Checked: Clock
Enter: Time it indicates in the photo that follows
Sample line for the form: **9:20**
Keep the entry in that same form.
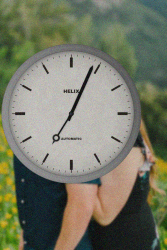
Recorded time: **7:04**
